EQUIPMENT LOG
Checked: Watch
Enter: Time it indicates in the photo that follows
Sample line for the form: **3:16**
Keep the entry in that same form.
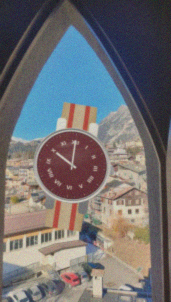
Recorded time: **10:00**
